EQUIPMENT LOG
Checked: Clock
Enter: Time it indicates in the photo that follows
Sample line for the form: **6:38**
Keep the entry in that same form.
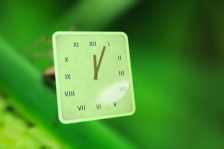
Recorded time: **12:04**
